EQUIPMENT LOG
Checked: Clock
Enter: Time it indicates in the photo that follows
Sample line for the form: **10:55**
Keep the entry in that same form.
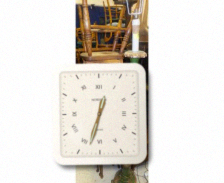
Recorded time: **12:33**
